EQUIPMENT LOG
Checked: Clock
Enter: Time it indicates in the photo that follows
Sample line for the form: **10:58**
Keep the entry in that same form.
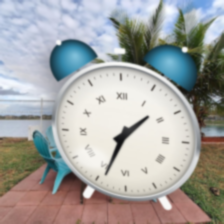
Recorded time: **1:34**
